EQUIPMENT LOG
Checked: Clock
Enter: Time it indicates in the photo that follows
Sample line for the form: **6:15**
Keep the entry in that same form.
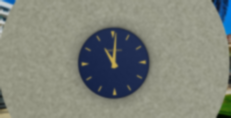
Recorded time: **11:01**
